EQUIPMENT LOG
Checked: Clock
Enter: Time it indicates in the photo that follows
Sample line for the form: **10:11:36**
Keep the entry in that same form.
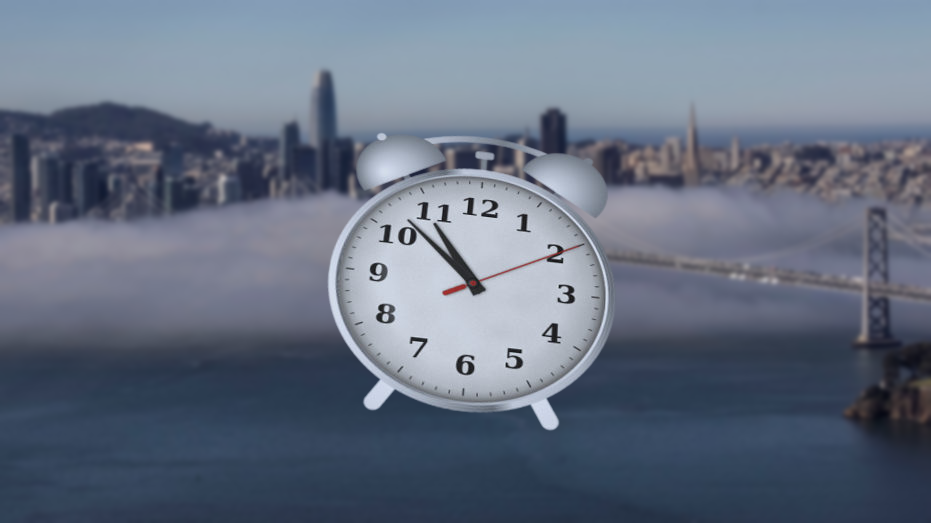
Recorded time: **10:52:10**
